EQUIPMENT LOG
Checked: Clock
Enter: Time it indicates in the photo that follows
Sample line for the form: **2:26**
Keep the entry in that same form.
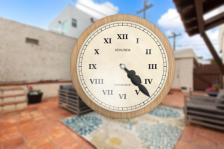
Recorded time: **4:23**
